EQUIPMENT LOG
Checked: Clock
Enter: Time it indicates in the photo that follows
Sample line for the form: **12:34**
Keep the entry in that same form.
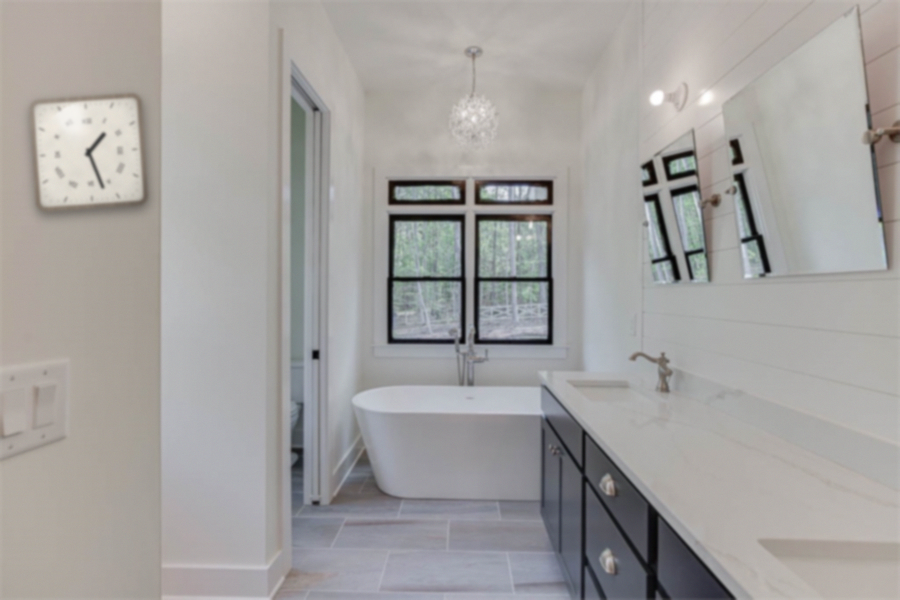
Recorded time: **1:27**
